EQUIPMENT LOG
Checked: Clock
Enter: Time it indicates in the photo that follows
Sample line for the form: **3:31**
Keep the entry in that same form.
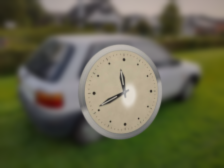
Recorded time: **11:41**
